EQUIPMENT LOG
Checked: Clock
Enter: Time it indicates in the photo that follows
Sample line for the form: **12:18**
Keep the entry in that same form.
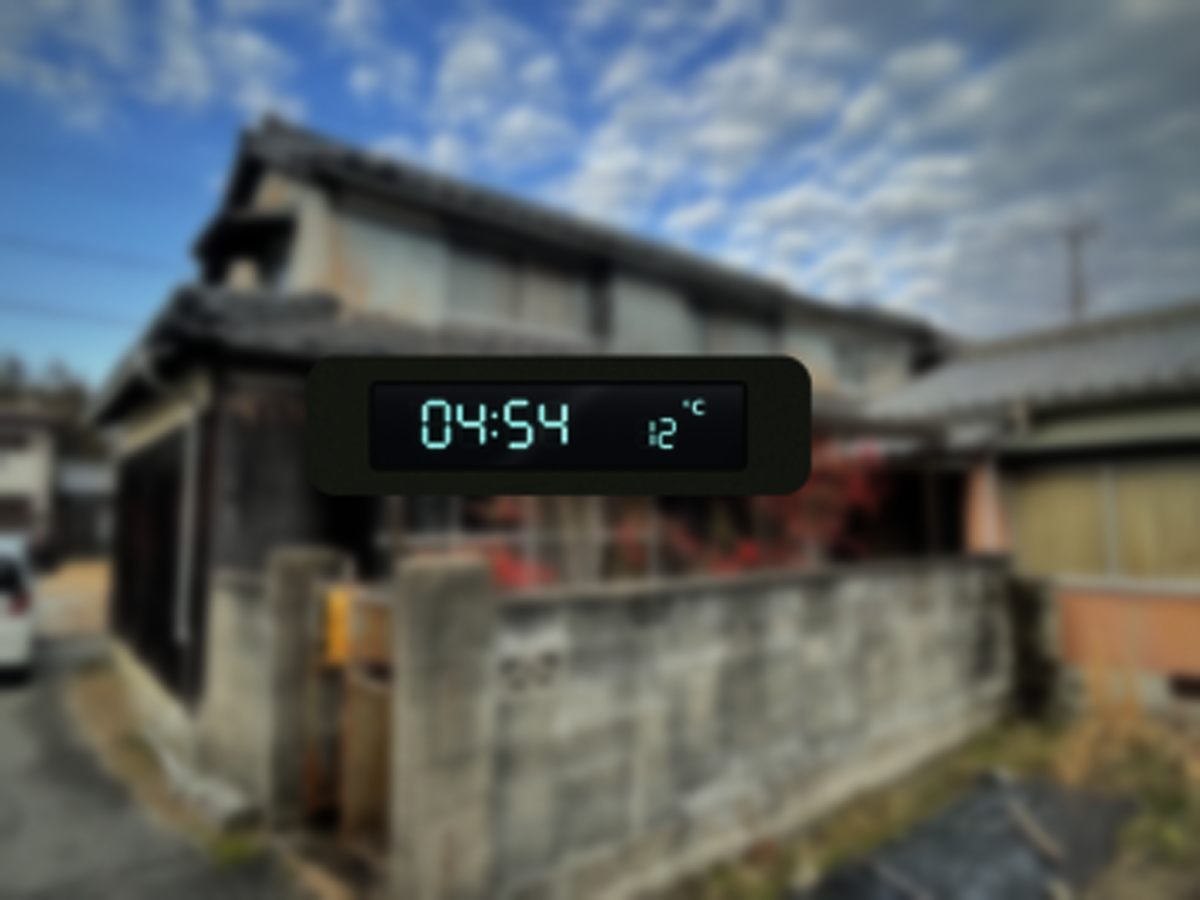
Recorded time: **4:54**
